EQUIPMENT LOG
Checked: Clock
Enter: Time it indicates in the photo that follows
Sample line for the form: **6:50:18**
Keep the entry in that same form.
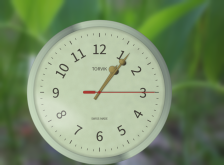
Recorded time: **1:06:15**
